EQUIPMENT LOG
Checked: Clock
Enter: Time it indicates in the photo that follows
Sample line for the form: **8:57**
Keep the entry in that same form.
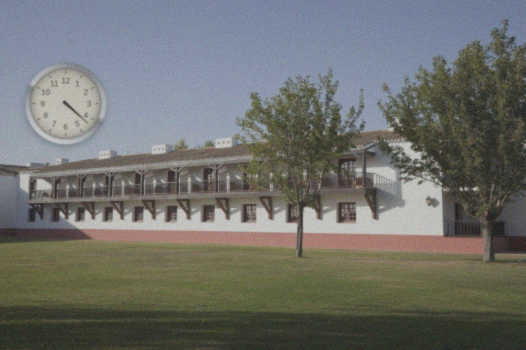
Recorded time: **4:22**
